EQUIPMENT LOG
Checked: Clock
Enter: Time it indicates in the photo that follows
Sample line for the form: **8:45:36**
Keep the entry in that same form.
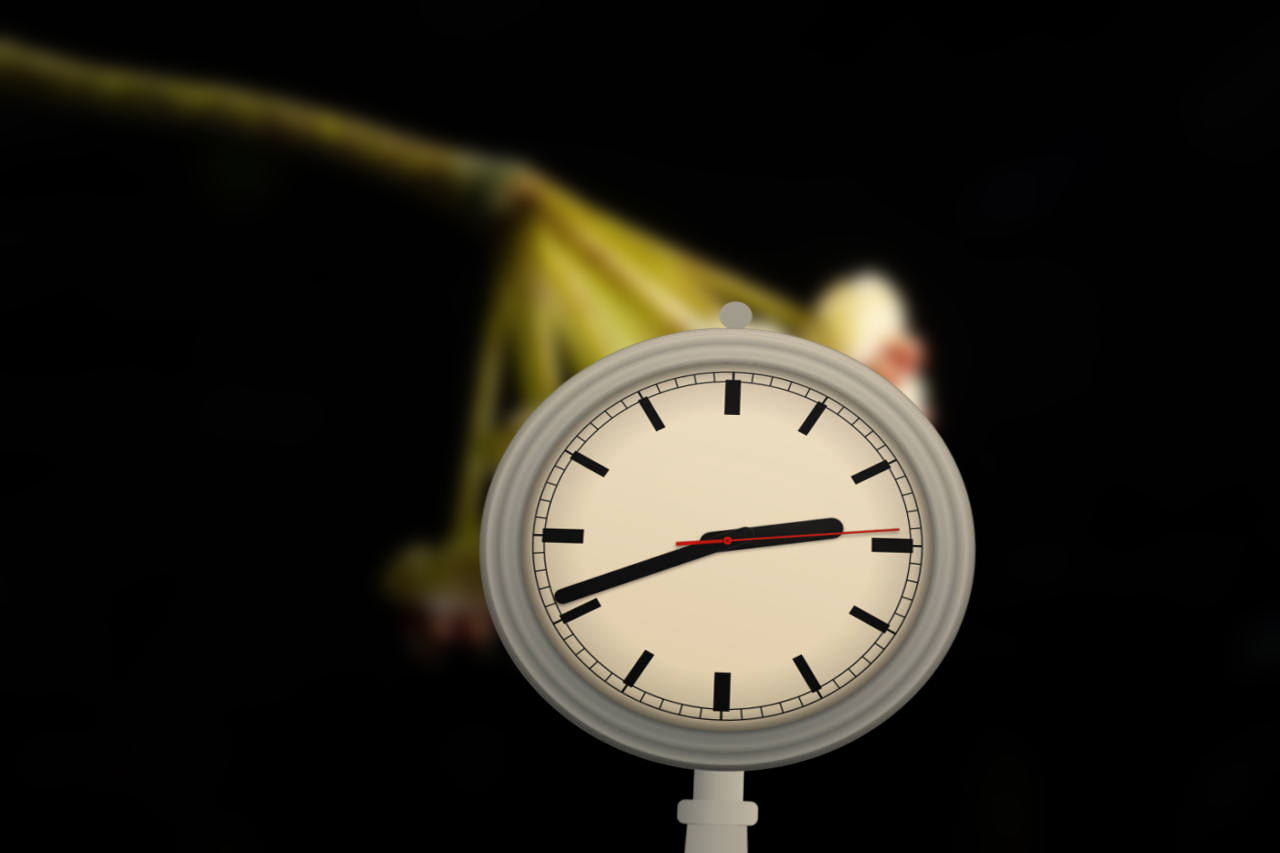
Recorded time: **2:41:14**
